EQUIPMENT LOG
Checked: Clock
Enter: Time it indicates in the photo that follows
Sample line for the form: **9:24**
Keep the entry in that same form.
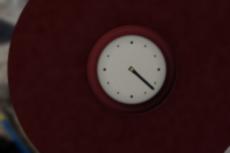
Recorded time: **4:22**
